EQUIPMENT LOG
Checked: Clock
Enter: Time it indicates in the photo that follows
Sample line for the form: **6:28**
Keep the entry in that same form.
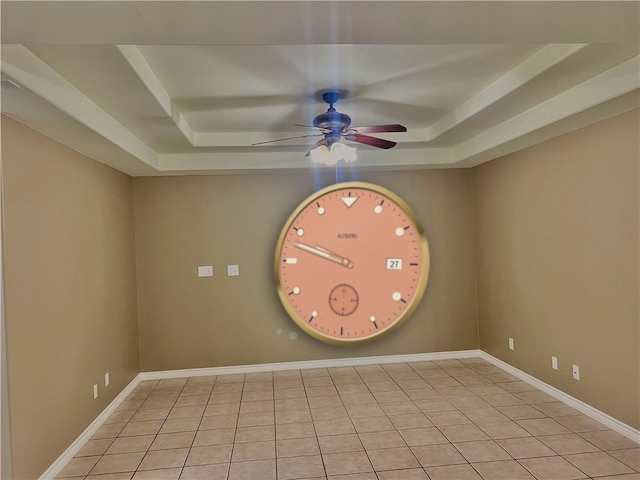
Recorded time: **9:48**
